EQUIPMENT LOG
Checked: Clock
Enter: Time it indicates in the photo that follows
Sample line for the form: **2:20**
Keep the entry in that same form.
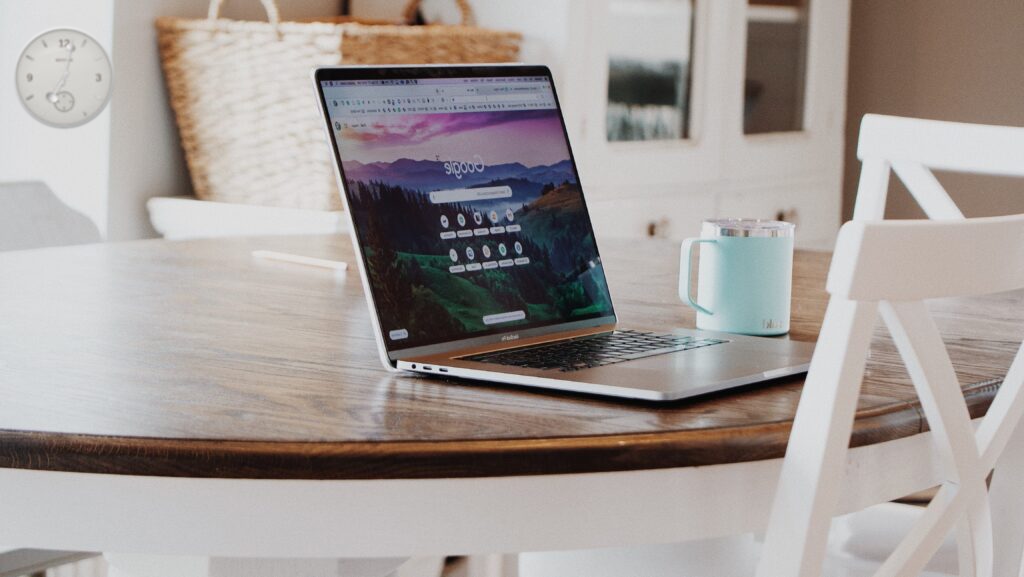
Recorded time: **7:02**
